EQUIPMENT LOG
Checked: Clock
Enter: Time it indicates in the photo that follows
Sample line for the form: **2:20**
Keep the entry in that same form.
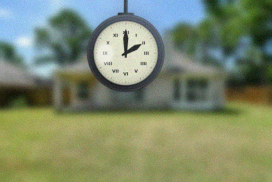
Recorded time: **2:00**
